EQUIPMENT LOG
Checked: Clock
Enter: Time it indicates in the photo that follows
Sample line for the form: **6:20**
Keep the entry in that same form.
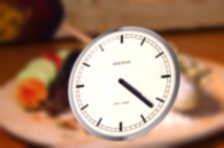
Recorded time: **4:22**
